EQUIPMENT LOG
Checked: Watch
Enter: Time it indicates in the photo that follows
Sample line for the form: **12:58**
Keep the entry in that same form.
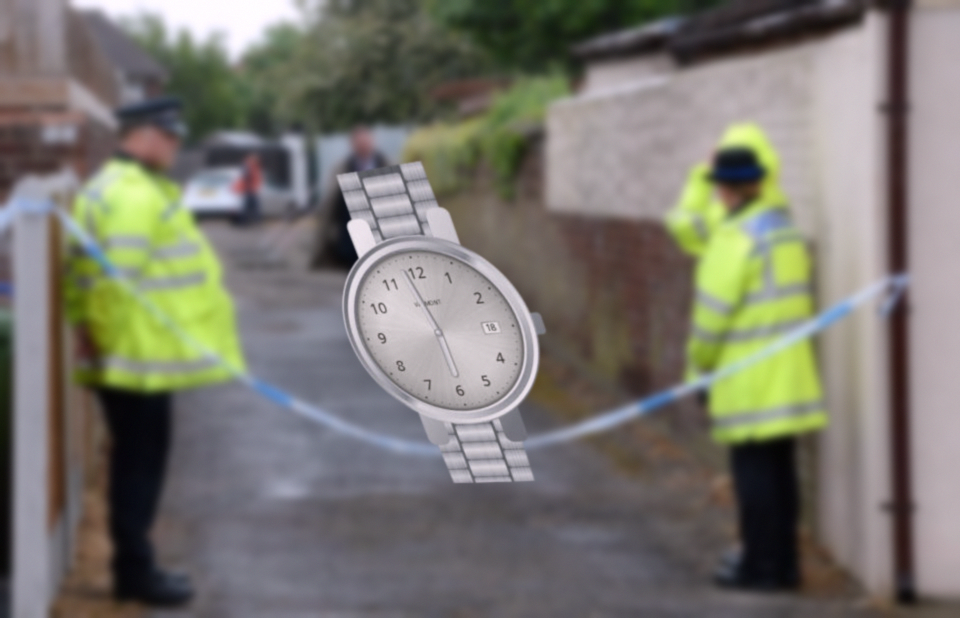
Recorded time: **5:58**
